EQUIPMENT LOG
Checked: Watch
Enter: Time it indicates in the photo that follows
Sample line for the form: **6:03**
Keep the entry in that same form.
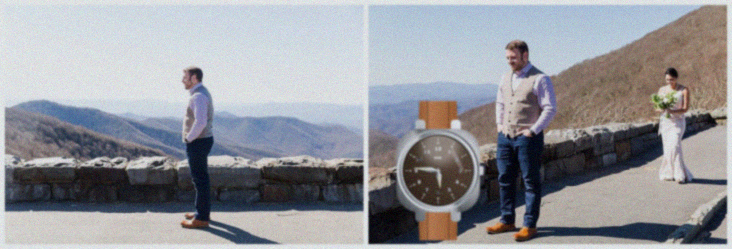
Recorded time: **5:46**
